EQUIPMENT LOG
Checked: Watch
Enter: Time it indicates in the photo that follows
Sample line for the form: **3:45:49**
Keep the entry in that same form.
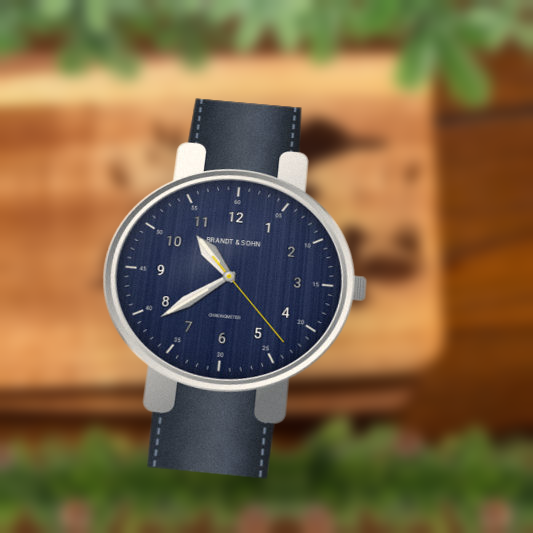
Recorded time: **10:38:23**
